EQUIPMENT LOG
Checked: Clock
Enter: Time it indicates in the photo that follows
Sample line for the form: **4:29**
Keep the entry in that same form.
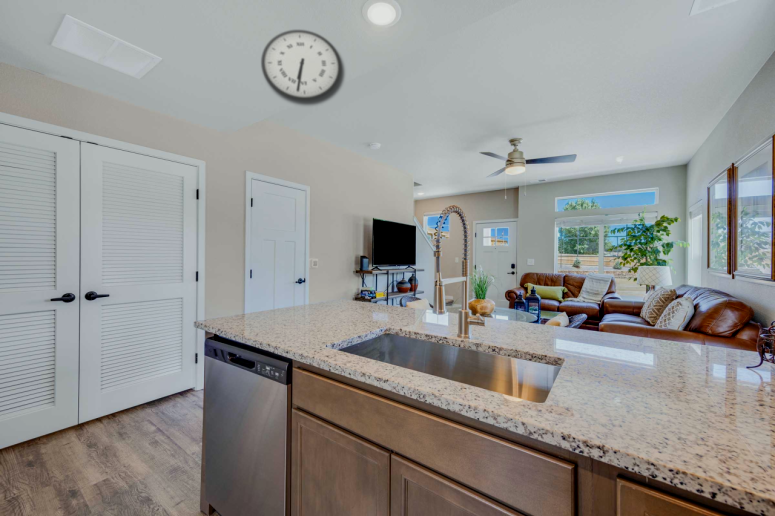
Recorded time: **6:32**
